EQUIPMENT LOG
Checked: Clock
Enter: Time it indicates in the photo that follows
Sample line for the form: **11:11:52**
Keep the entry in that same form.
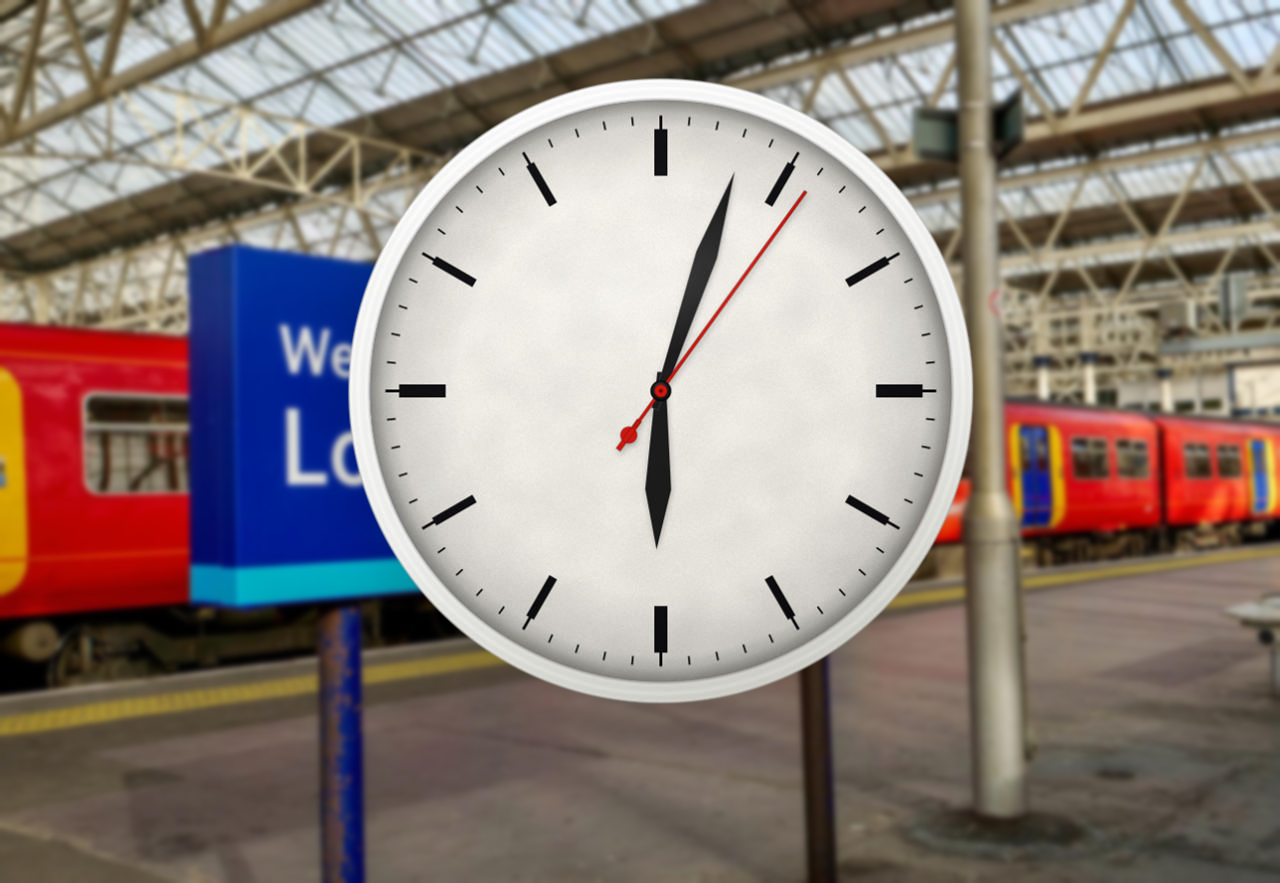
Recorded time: **6:03:06**
